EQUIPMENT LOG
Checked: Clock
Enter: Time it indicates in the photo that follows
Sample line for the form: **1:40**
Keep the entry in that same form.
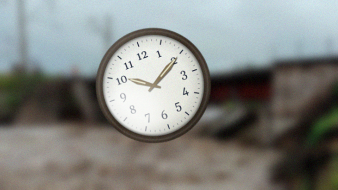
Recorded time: **10:10**
